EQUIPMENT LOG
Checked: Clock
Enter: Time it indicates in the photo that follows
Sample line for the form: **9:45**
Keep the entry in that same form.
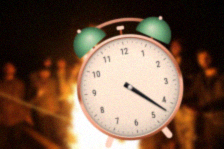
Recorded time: **4:22**
